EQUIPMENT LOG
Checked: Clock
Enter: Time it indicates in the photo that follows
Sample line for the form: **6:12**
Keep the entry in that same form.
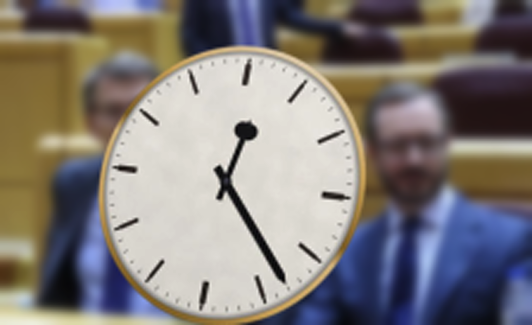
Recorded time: **12:23**
